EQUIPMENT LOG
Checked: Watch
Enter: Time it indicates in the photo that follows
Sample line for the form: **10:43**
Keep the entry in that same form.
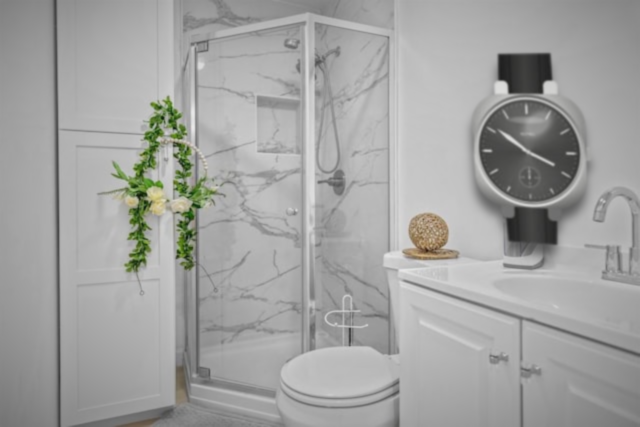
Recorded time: **3:51**
